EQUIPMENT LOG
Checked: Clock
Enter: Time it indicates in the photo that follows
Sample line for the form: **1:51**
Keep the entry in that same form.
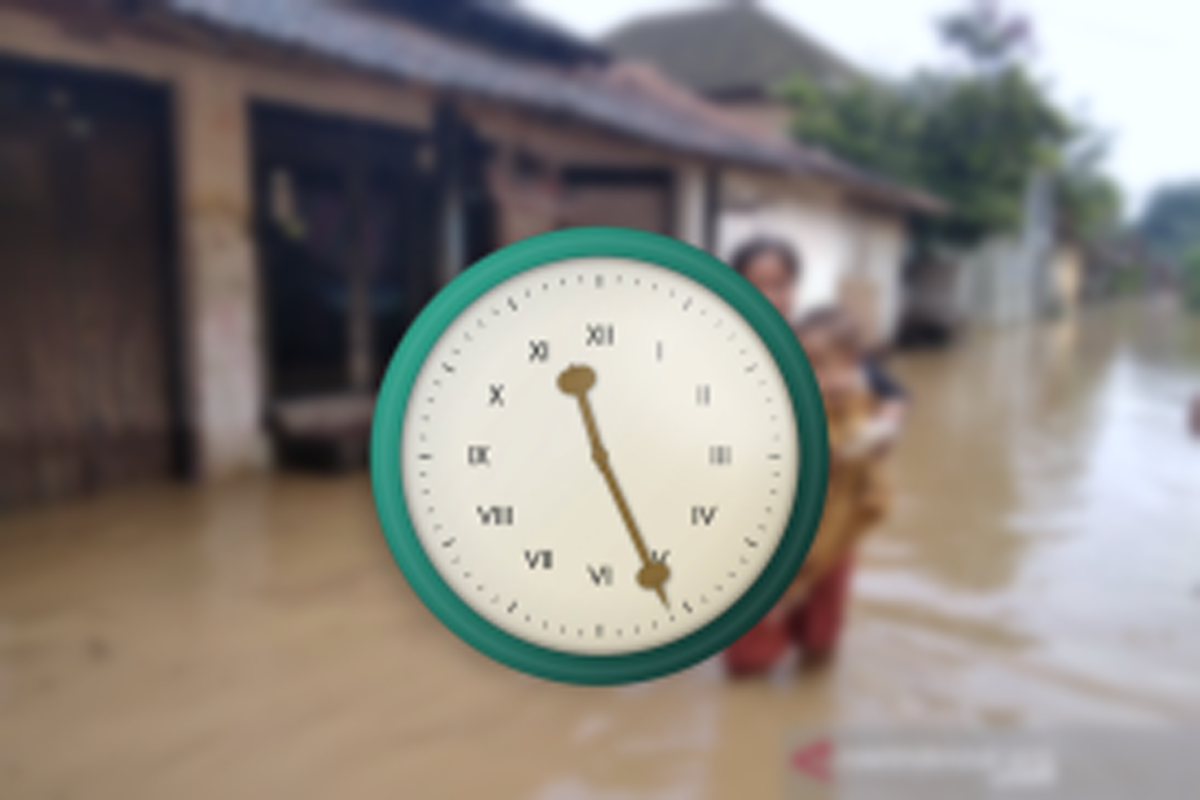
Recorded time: **11:26**
